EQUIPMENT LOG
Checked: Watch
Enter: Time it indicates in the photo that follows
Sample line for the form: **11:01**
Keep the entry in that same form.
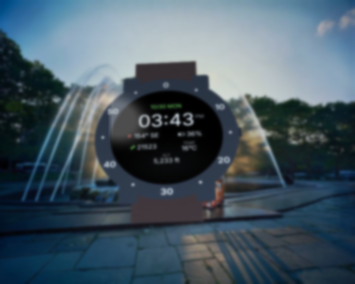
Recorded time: **3:43**
